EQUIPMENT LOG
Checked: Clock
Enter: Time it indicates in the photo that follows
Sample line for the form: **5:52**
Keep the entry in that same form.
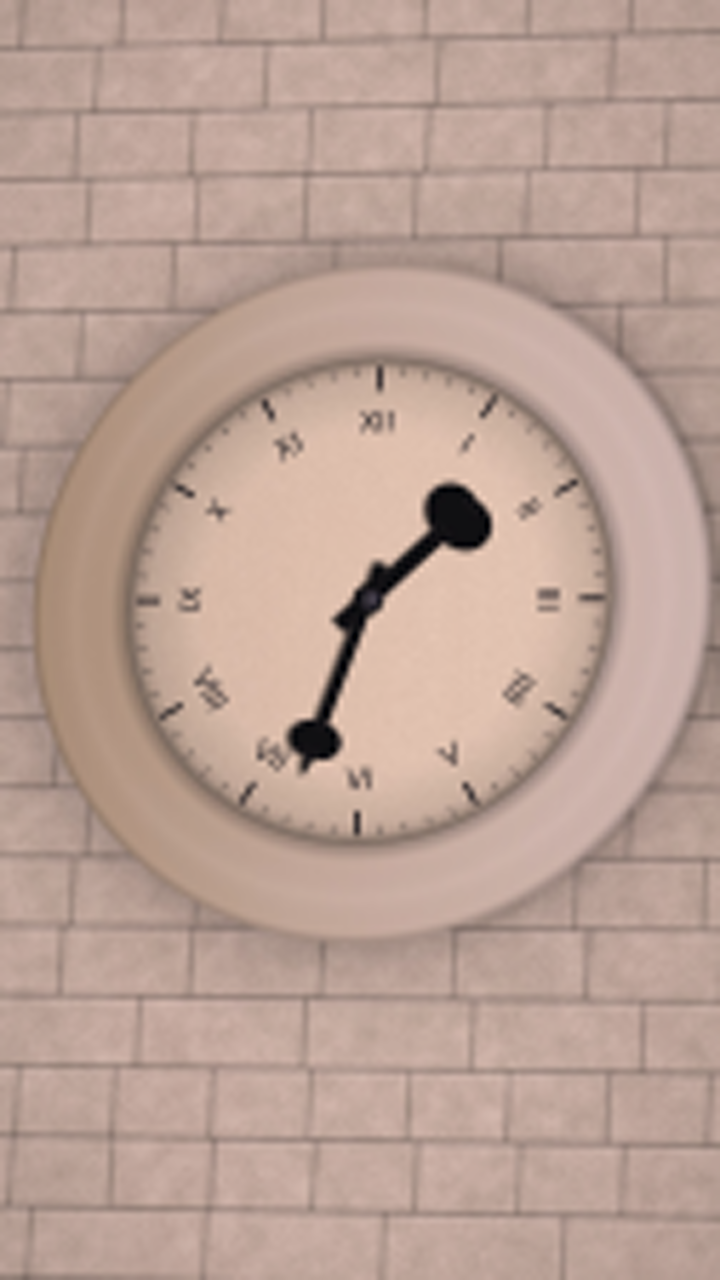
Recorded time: **1:33**
